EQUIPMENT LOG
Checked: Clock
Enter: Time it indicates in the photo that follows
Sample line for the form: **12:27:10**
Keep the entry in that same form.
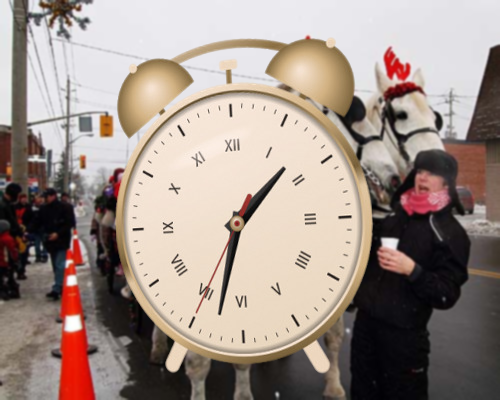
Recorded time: **1:32:35**
